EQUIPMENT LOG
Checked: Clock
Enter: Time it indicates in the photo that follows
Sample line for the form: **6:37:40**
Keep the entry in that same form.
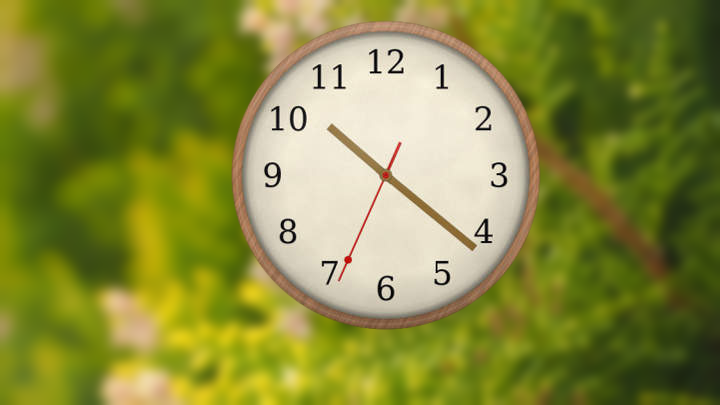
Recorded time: **10:21:34**
